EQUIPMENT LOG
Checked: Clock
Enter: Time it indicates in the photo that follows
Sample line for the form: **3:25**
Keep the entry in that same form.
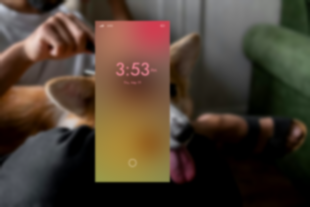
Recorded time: **3:53**
